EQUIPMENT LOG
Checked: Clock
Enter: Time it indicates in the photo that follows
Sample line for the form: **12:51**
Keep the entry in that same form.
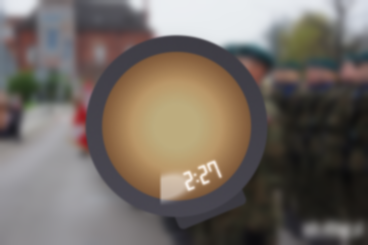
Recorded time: **2:27**
